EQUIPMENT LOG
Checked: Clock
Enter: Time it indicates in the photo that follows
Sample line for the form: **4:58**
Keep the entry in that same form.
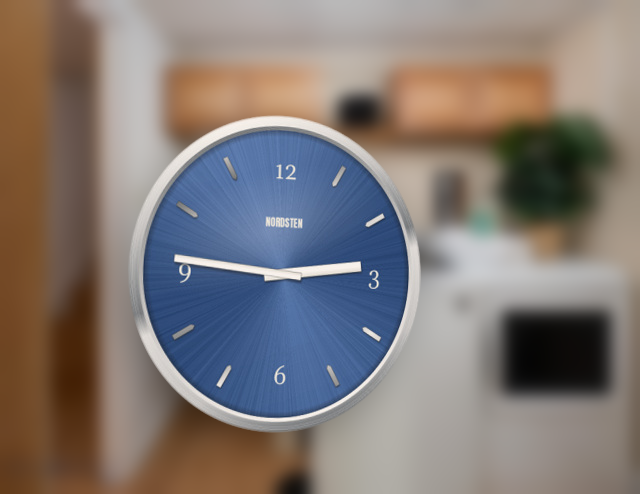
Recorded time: **2:46**
